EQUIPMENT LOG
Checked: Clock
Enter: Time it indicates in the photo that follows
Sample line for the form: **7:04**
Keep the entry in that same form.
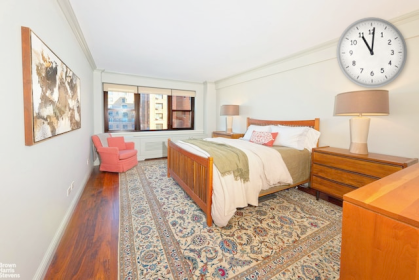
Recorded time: **11:01**
